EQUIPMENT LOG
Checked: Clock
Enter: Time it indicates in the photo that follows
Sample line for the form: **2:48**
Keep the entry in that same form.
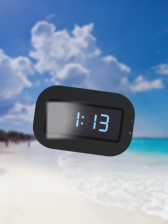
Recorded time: **1:13**
